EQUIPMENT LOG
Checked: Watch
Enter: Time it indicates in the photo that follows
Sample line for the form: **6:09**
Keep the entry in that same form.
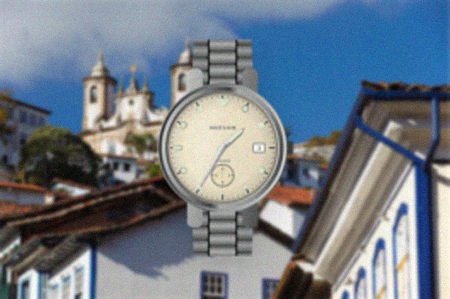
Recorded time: **1:35**
